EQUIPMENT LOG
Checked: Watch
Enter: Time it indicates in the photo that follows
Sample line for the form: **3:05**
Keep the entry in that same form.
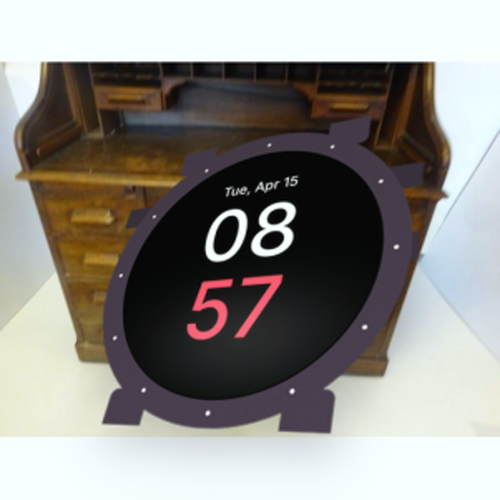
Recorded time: **8:57**
